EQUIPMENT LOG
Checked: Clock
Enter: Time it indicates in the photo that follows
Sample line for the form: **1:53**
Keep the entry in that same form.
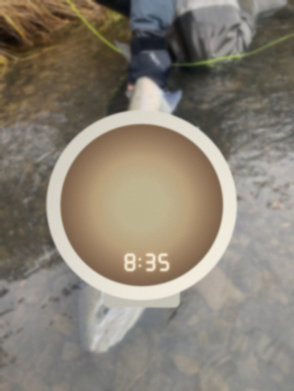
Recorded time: **8:35**
